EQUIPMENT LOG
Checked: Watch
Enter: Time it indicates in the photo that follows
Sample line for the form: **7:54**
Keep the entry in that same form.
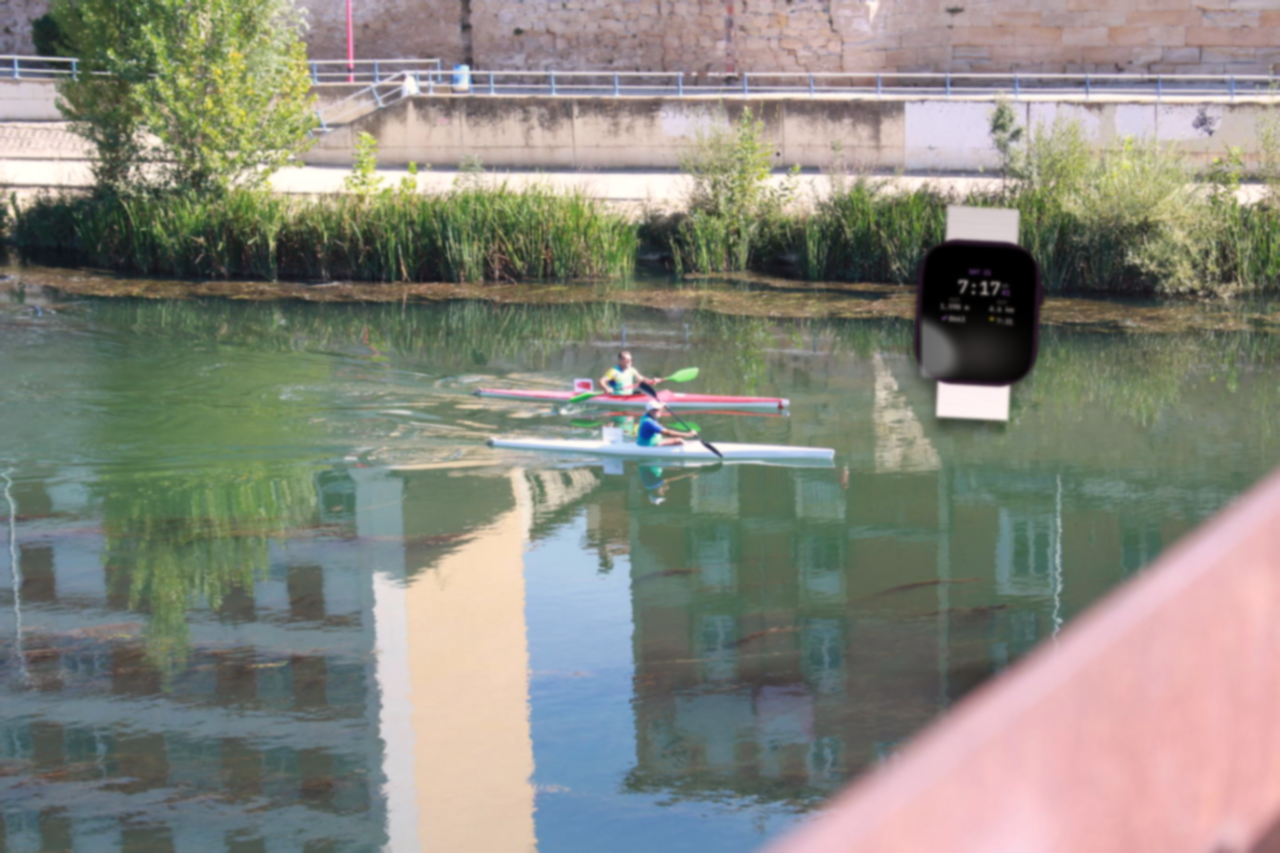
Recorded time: **7:17**
